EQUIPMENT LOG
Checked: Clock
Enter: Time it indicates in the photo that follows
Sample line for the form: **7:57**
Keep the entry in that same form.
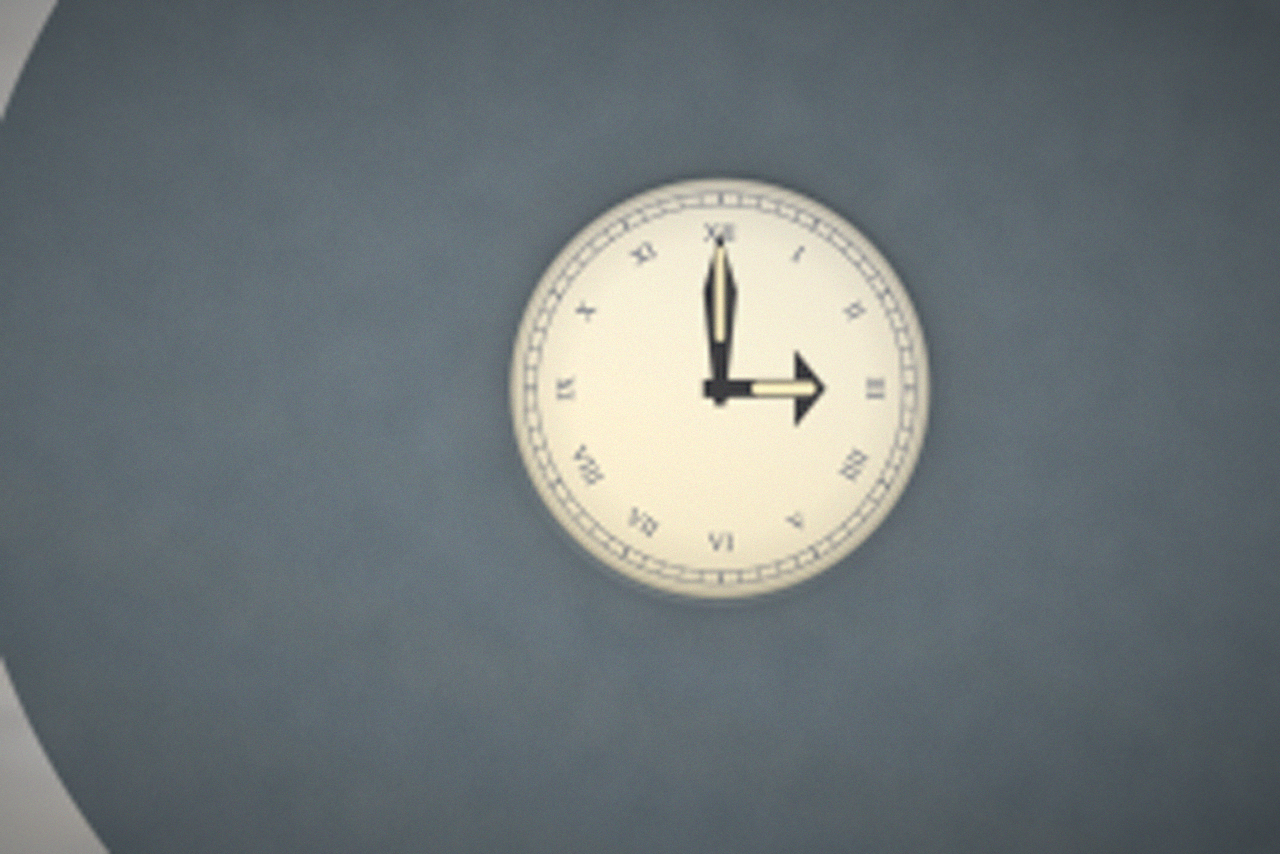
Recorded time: **3:00**
